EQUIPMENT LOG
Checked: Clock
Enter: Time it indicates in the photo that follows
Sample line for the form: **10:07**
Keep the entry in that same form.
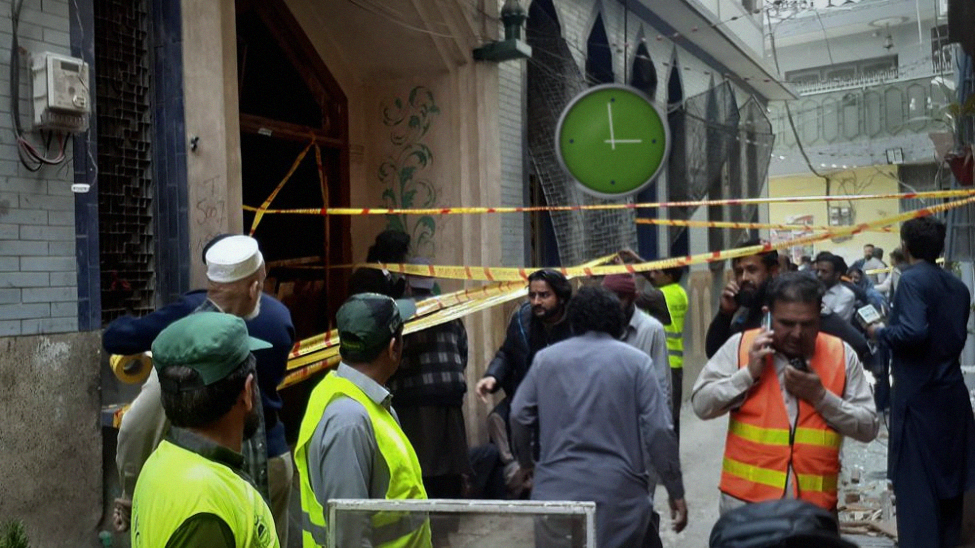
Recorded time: **2:59**
